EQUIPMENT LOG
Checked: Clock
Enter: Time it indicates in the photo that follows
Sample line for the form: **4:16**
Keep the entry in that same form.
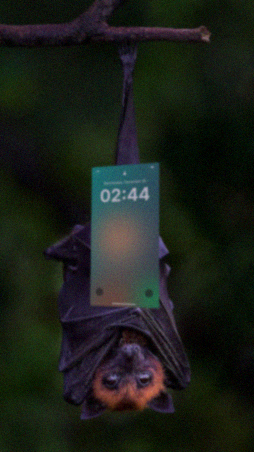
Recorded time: **2:44**
